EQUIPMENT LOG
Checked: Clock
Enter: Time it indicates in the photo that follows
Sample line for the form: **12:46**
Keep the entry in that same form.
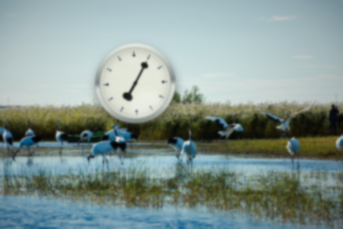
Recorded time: **7:05**
